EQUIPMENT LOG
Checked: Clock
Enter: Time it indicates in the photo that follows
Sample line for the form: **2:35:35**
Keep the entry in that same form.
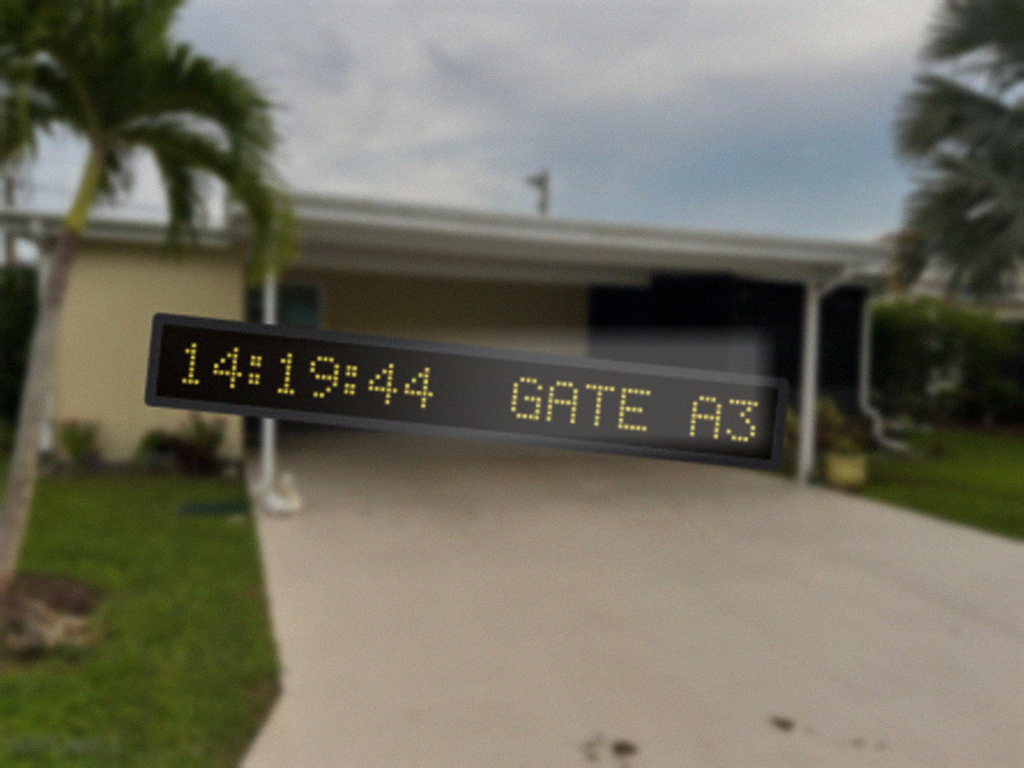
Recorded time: **14:19:44**
